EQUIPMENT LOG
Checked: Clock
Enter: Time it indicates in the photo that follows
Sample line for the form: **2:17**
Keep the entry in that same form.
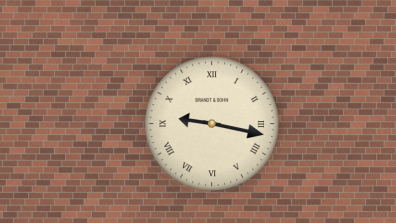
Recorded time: **9:17**
